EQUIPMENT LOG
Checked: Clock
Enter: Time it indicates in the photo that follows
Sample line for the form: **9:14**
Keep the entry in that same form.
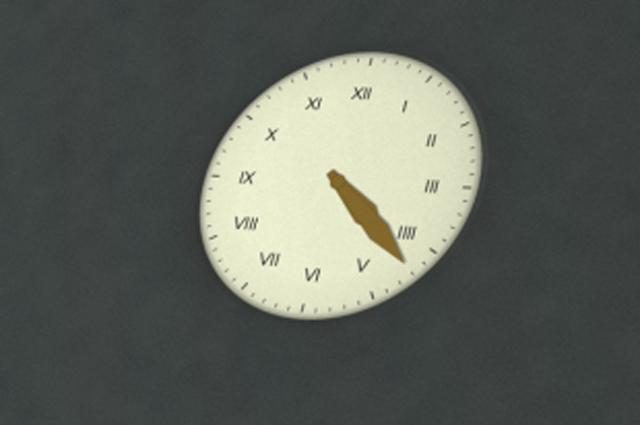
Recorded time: **4:22**
